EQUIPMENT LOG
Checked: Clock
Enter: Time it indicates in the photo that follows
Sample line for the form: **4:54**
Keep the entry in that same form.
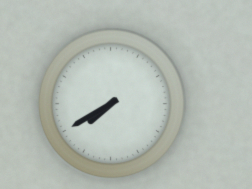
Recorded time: **7:40**
